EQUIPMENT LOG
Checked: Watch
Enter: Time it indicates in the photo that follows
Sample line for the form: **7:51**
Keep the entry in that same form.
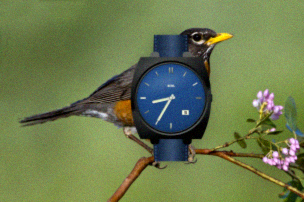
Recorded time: **8:35**
